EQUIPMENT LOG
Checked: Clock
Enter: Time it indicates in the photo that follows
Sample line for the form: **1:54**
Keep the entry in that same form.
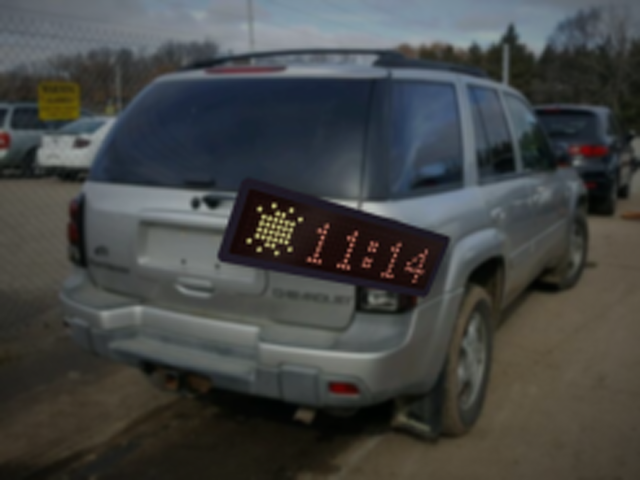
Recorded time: **11:14**
